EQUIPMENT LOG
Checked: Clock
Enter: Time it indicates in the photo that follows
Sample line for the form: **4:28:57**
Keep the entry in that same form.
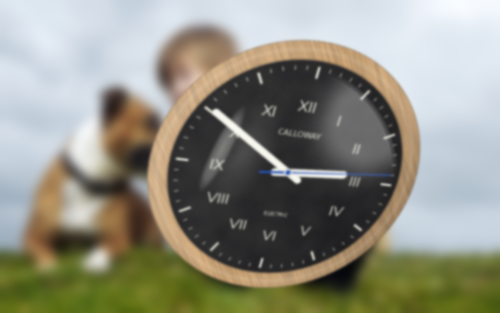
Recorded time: **2:50:14**
